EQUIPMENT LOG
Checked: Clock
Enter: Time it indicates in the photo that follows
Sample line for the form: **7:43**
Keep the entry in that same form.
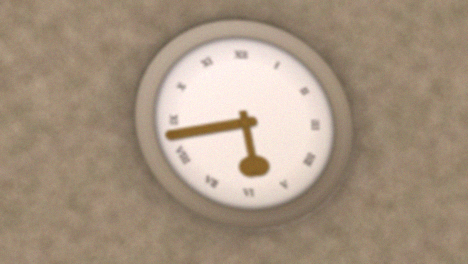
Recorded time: **5:43**
